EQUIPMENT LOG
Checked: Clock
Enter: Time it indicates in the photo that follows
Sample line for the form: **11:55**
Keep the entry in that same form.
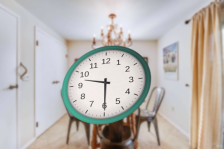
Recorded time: **9:30**
